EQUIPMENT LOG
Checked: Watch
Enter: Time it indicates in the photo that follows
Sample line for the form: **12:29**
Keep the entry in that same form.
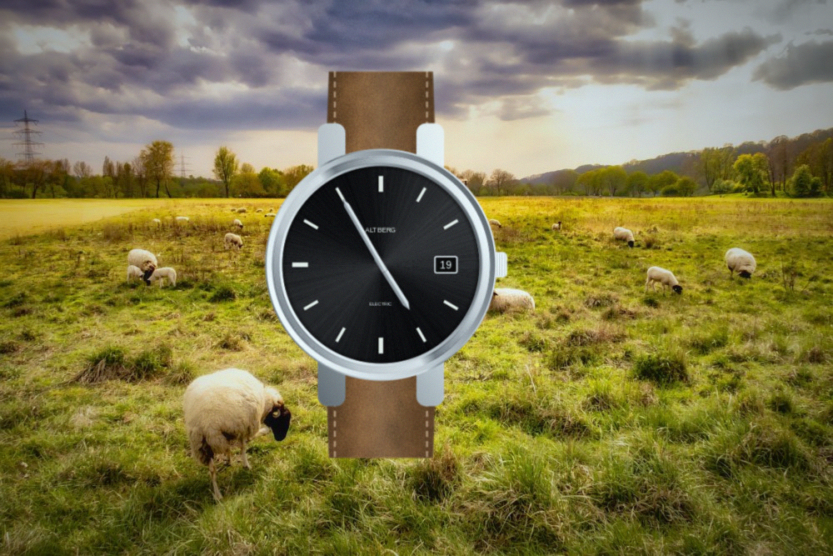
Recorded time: **4:55**
